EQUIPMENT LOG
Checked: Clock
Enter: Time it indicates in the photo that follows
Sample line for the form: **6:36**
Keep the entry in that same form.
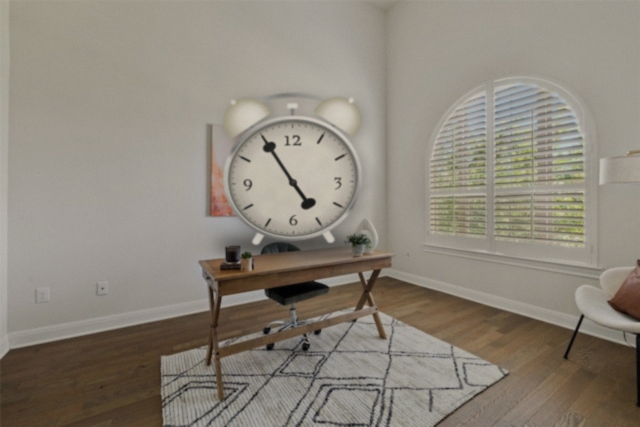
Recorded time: **4:55**
